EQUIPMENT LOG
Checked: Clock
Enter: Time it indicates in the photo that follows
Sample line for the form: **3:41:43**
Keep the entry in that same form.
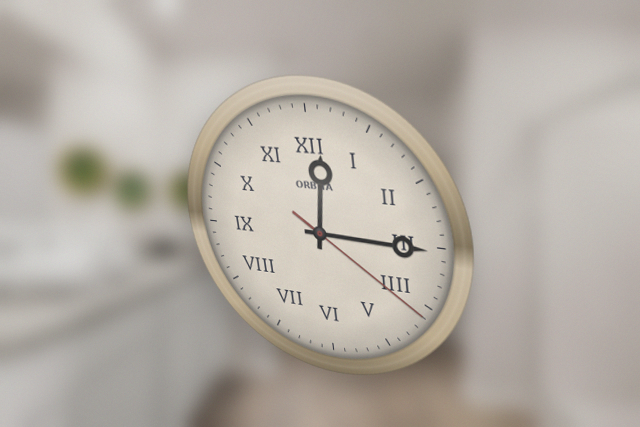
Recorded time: **12:15:21**
